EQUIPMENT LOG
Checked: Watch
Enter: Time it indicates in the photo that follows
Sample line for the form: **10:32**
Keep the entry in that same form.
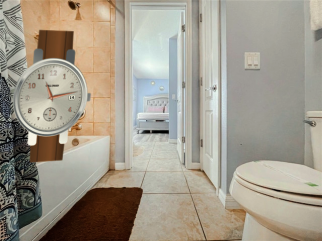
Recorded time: **11:13**
